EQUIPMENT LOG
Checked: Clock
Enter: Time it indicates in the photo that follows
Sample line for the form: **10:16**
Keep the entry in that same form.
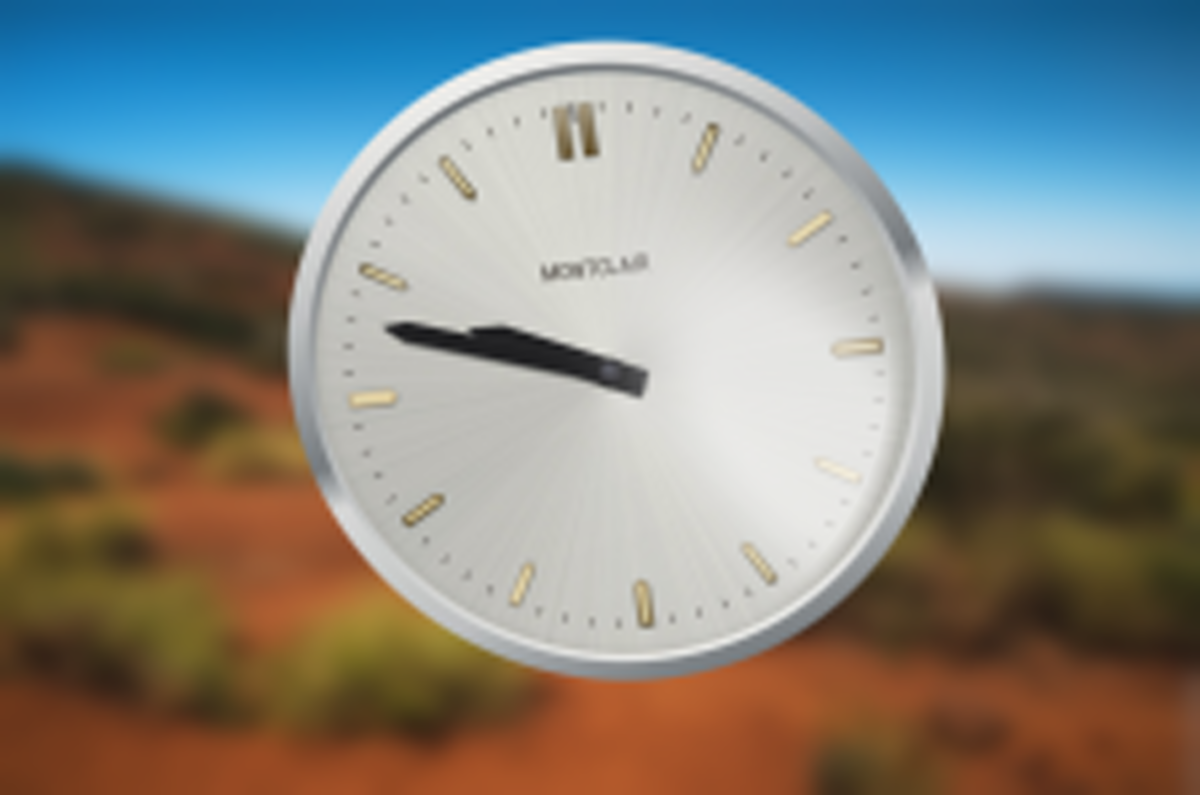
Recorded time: **9:48**
